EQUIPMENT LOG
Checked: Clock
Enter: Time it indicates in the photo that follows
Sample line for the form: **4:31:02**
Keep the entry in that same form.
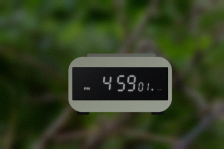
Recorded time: **4:59:01**
